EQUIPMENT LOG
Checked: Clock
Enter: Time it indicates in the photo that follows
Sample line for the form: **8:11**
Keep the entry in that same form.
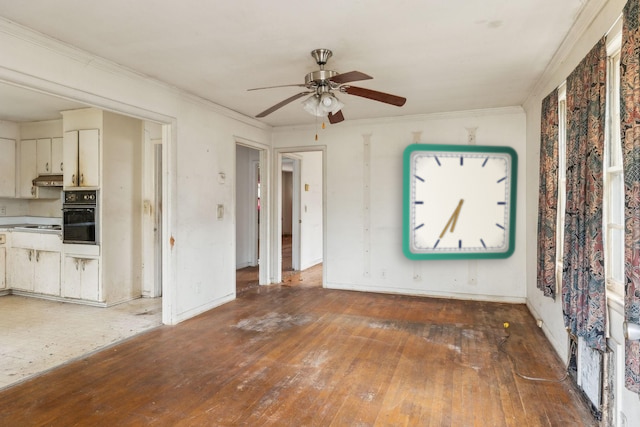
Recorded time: **6:35**
